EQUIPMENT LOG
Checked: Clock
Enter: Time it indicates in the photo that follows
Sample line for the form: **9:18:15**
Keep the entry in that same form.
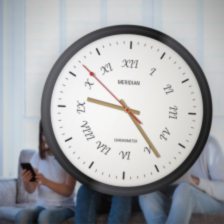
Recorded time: **9:23:52**
